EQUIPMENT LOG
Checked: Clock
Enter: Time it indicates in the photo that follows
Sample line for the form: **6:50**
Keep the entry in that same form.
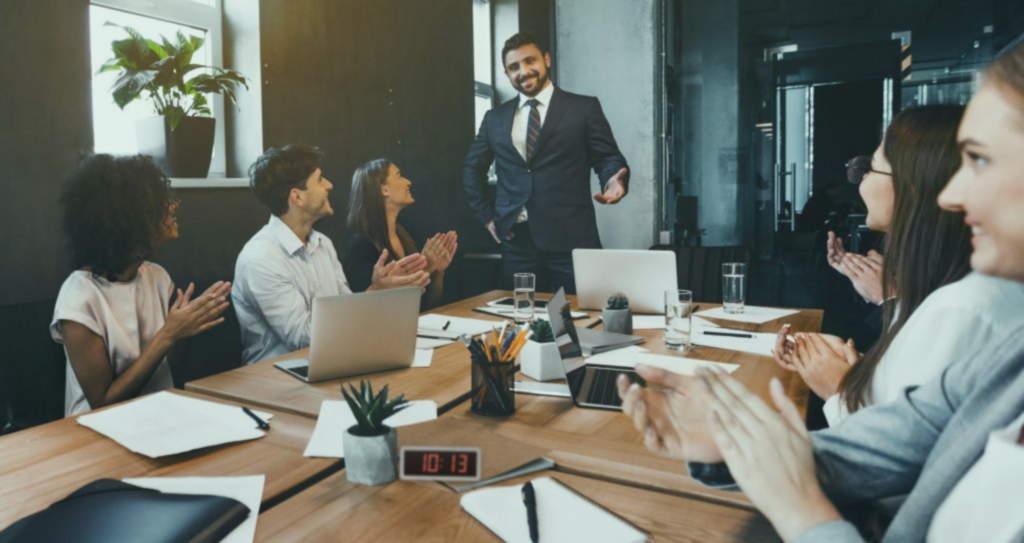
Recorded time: **10:13**
